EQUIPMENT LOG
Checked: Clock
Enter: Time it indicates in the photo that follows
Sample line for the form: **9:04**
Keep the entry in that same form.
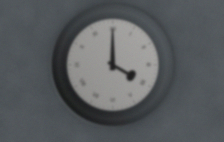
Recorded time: **4:00**
